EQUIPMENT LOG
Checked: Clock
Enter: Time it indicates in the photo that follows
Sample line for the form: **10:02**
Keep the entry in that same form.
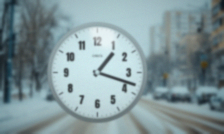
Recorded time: **1:18**
